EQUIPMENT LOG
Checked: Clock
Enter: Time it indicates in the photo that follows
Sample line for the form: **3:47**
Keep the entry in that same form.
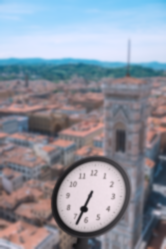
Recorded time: **6:33**
